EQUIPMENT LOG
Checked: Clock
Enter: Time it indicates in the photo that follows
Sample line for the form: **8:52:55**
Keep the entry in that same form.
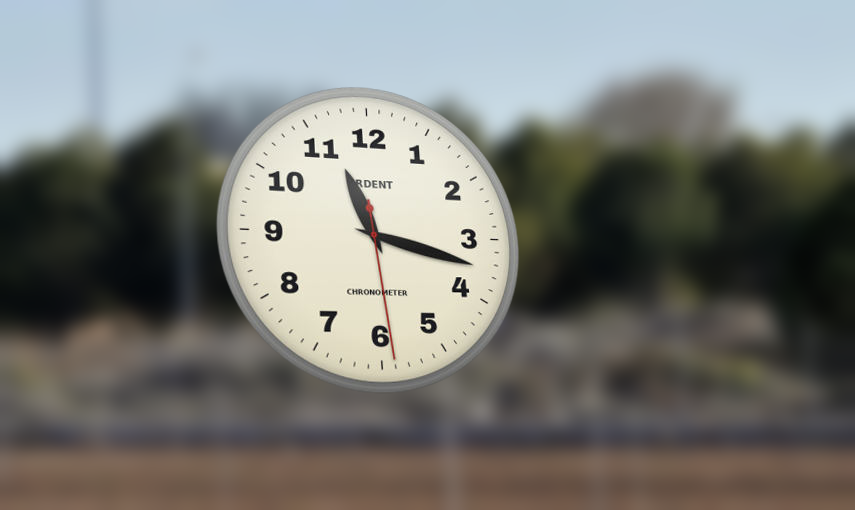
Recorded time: **11:17:29**
